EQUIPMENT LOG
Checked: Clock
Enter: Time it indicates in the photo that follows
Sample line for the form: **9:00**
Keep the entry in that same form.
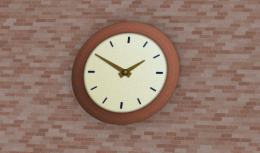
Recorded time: **1:50**
